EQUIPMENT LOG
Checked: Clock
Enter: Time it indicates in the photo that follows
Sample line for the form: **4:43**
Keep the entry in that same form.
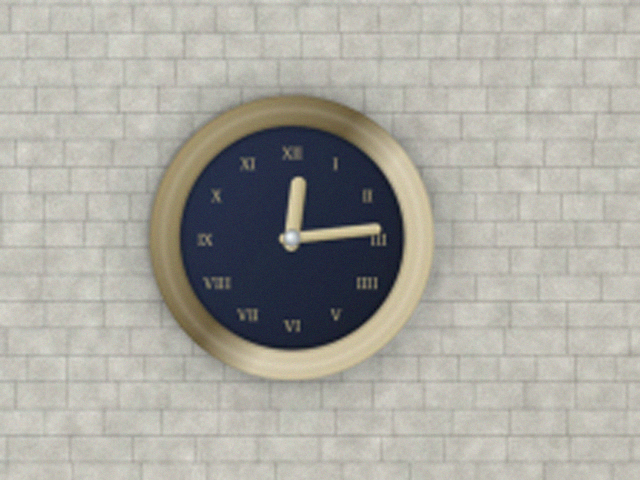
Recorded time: **12:14**
